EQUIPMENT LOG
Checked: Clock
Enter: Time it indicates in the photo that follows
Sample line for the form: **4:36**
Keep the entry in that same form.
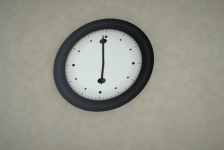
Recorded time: **5:59**
